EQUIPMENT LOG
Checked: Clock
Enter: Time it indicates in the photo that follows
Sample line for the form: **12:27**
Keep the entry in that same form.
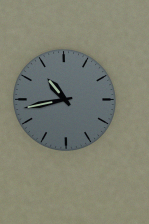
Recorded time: **10:43**
